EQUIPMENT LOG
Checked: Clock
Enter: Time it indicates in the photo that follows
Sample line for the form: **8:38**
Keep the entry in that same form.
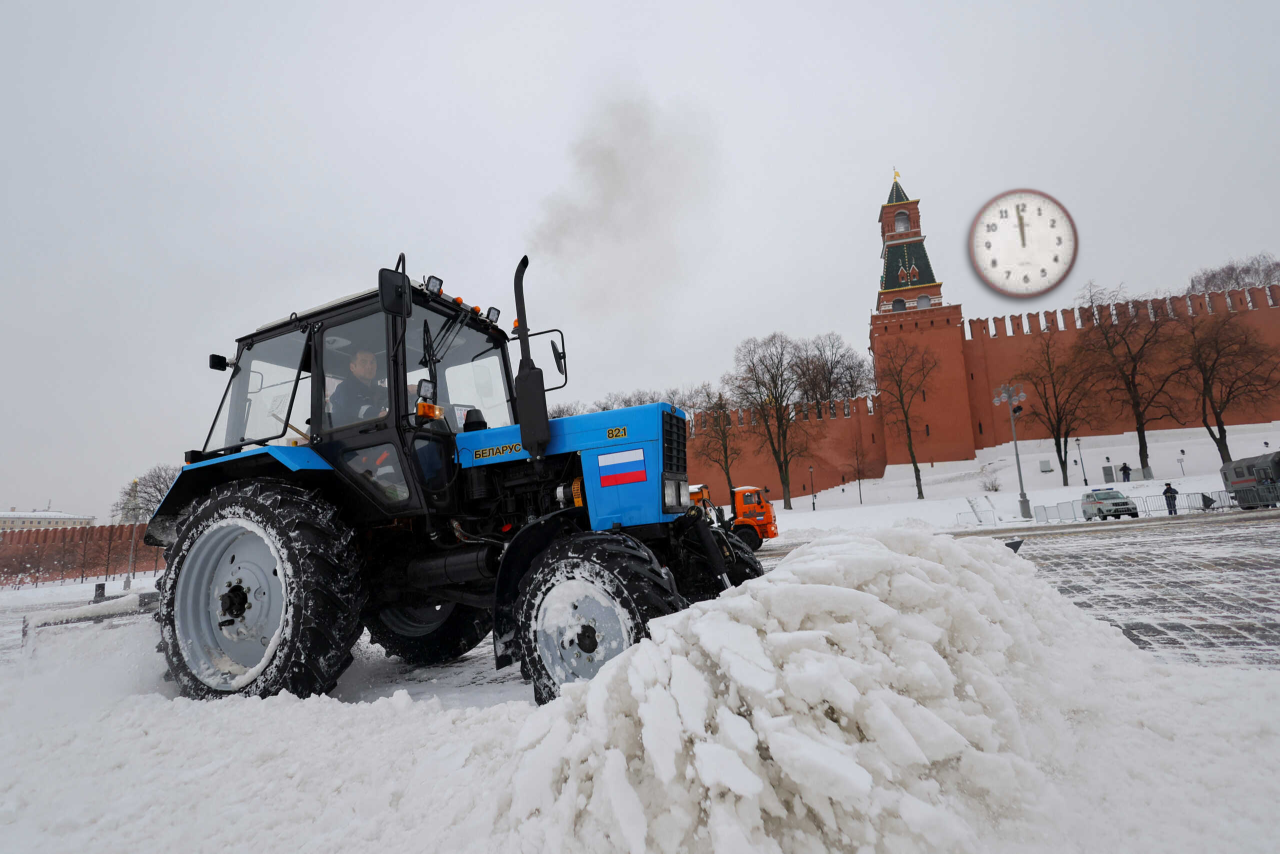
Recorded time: **11:59**
